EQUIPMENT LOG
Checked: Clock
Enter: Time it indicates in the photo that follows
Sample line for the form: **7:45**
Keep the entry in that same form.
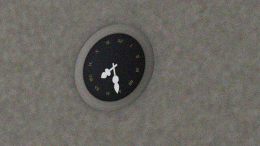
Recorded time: **7:26**
